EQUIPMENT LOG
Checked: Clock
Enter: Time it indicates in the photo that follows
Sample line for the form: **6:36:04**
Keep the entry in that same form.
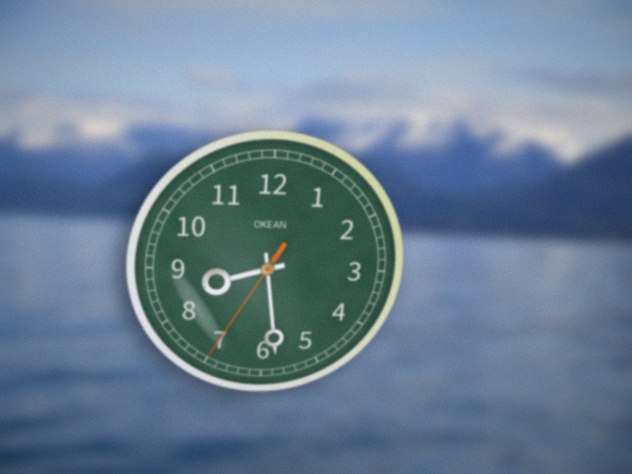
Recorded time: **8:28:35**
